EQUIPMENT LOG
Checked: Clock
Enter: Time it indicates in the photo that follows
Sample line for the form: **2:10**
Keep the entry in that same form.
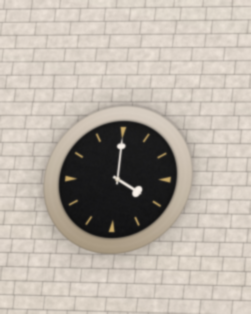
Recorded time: **4:00**
